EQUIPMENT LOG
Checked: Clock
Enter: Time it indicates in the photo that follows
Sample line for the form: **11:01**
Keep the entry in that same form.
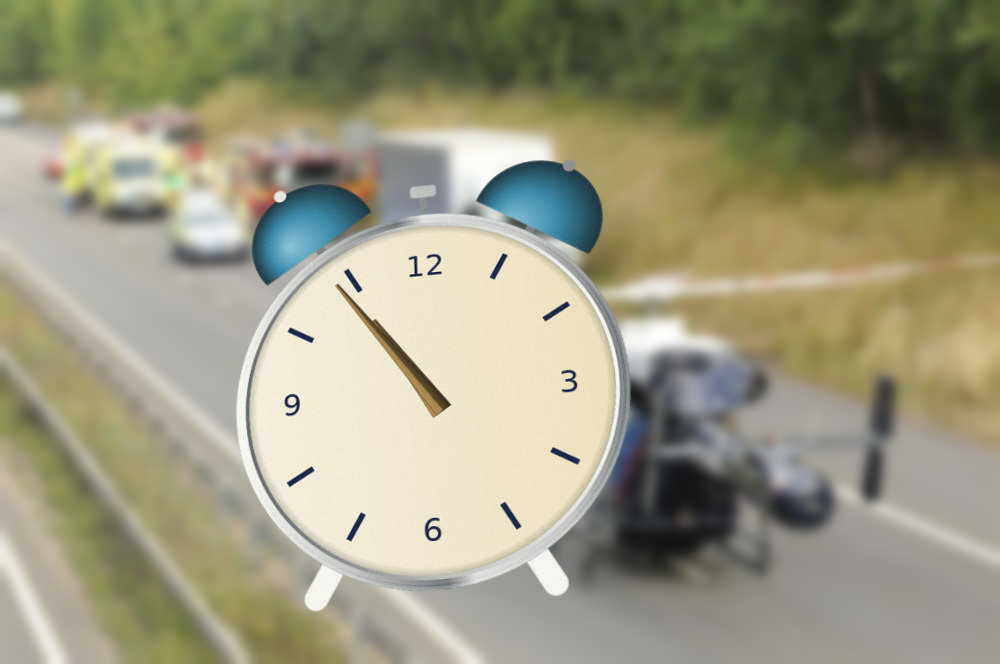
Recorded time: **10:54**
